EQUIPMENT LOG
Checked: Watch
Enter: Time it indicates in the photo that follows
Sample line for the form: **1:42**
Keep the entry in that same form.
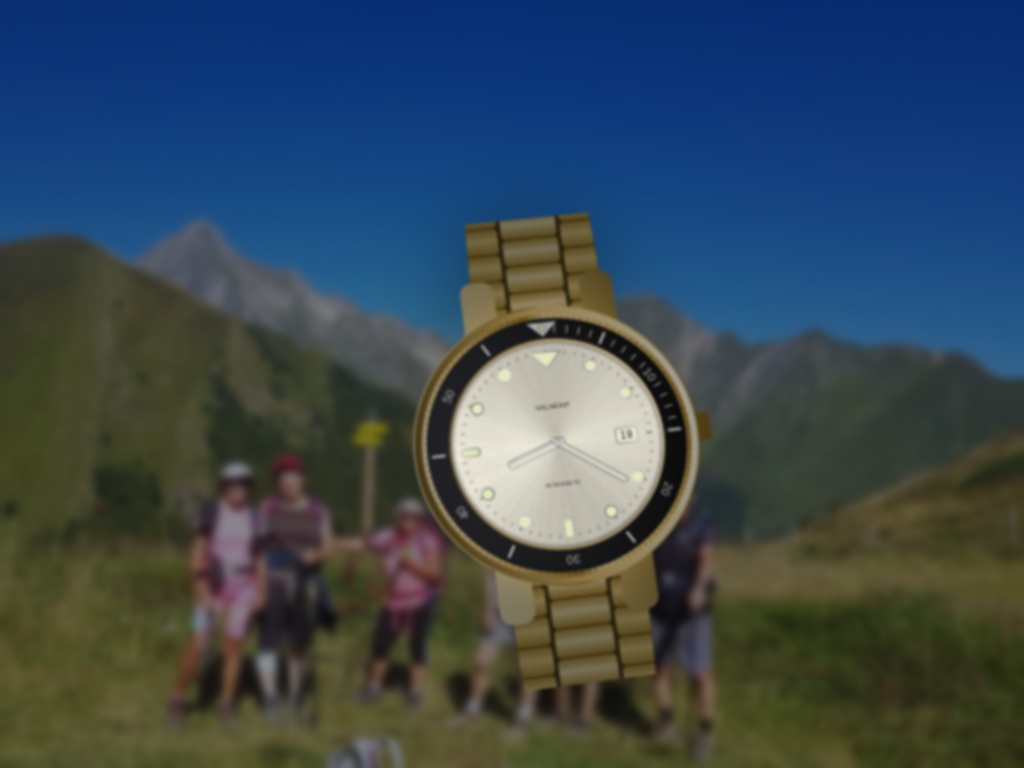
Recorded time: **8:21**
